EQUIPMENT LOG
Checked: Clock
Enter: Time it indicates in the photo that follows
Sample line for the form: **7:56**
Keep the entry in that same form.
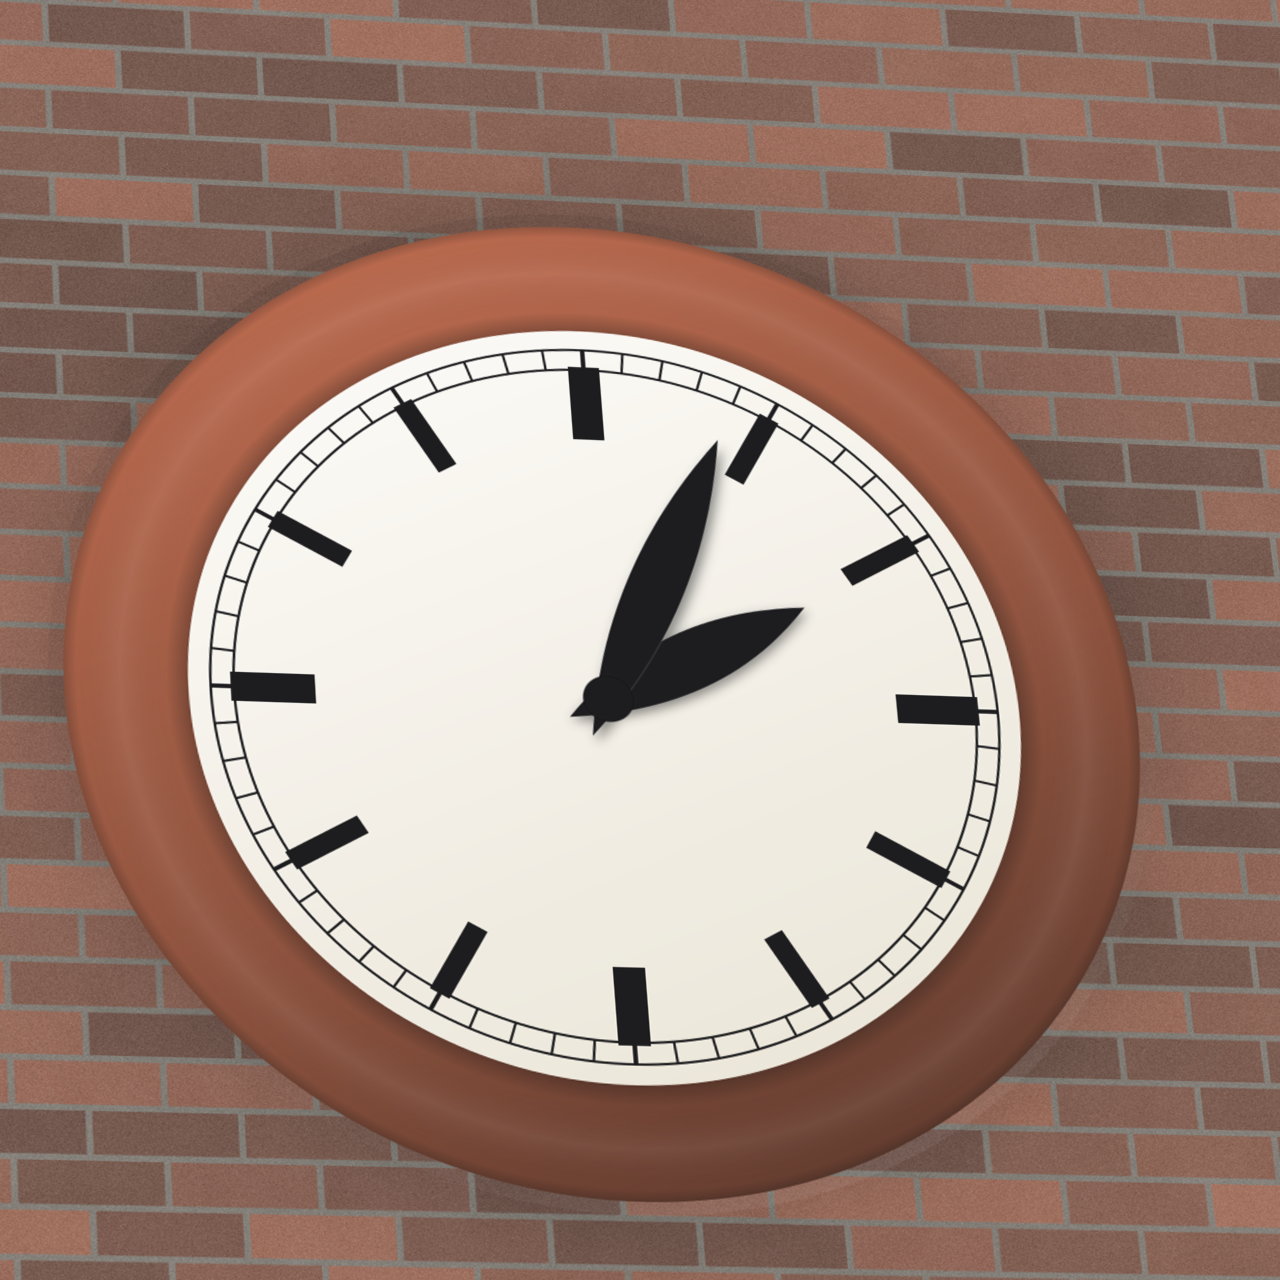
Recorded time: **2:04**
